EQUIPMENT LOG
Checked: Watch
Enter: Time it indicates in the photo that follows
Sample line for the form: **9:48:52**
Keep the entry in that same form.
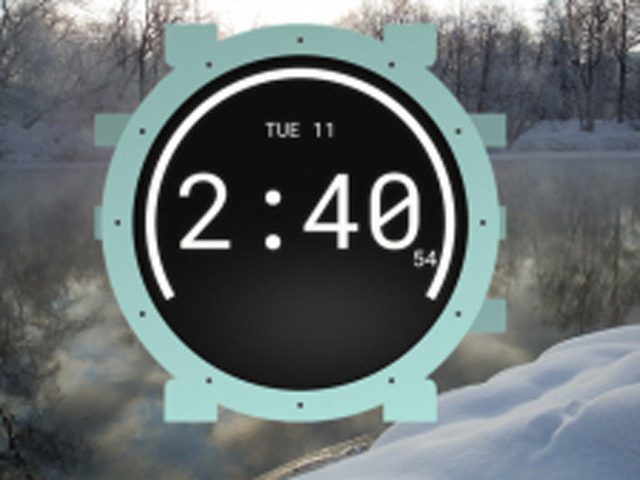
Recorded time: **2:40:54**
